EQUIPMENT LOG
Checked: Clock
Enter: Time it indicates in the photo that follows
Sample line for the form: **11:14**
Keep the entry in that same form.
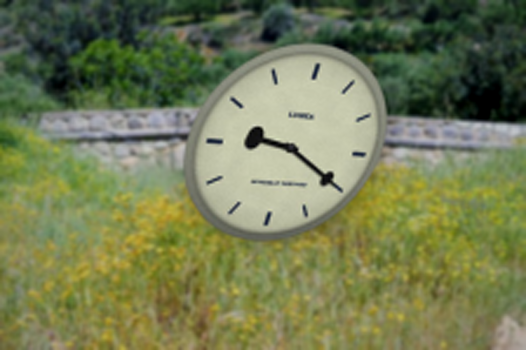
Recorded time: **9:20**
